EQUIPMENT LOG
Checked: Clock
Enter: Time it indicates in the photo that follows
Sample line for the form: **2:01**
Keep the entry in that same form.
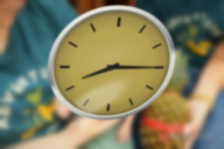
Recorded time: **8:15**
